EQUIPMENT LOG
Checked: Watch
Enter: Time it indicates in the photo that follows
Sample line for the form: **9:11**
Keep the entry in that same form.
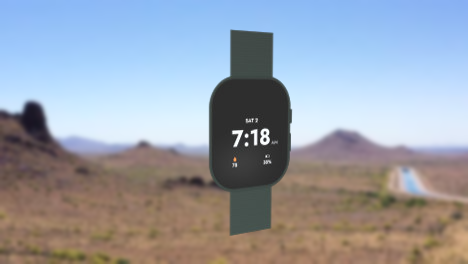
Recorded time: **7:18**
